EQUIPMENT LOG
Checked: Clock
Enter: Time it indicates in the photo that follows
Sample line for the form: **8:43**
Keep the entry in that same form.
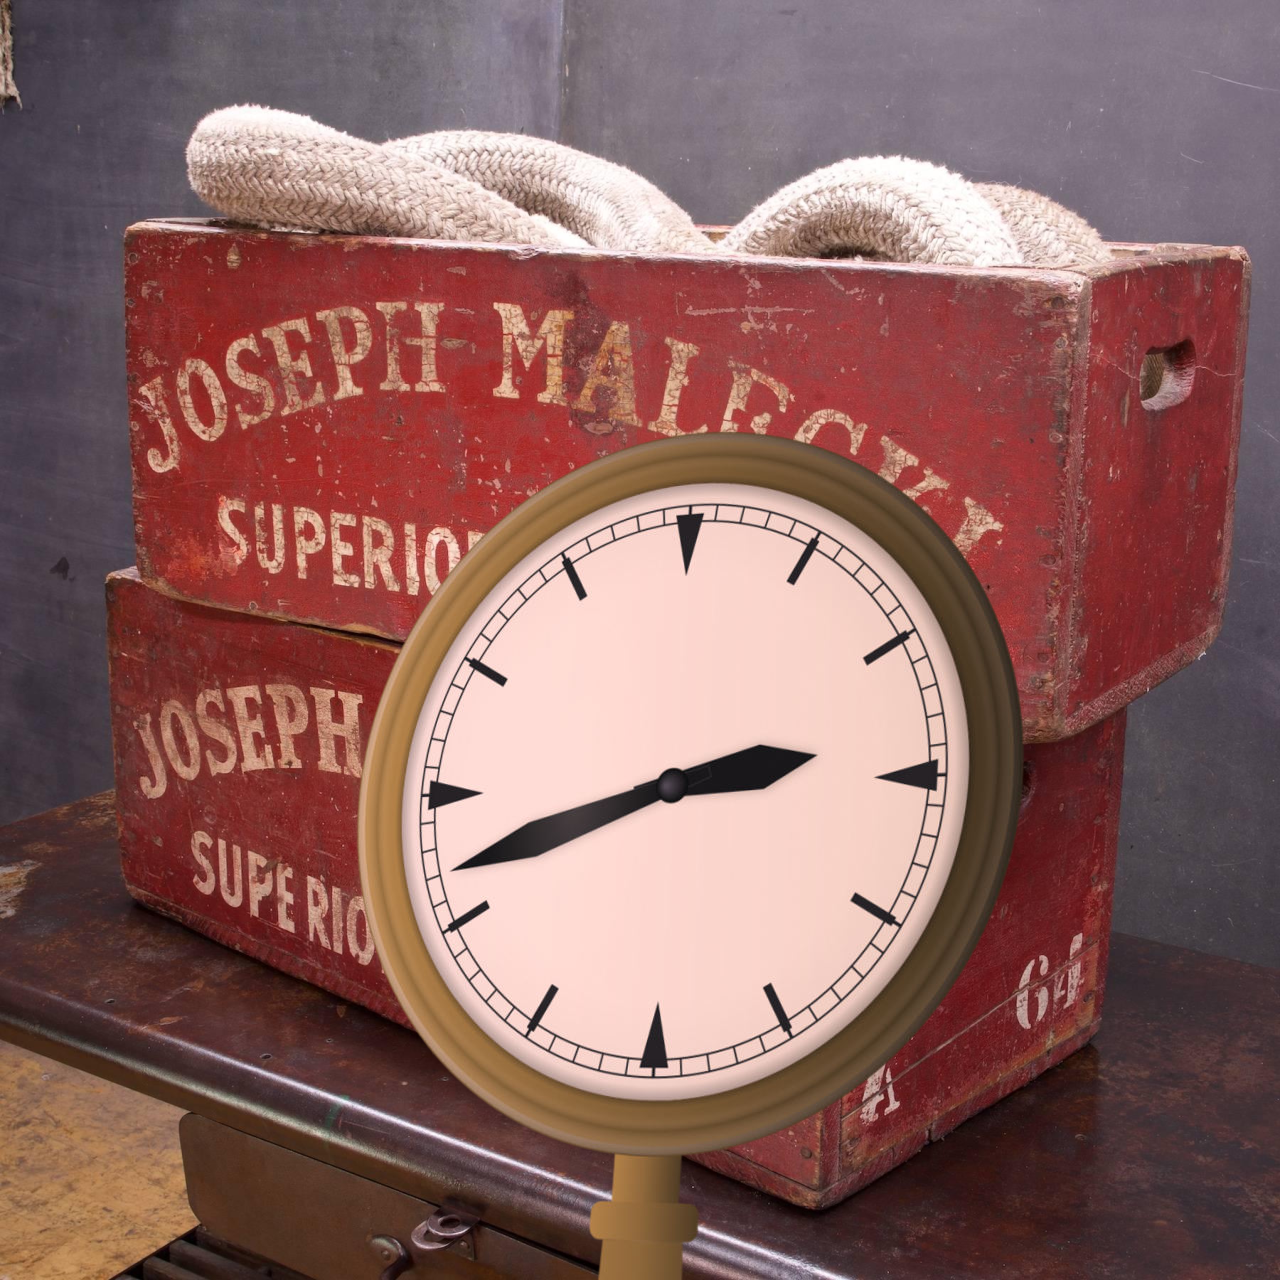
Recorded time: **2:42**
